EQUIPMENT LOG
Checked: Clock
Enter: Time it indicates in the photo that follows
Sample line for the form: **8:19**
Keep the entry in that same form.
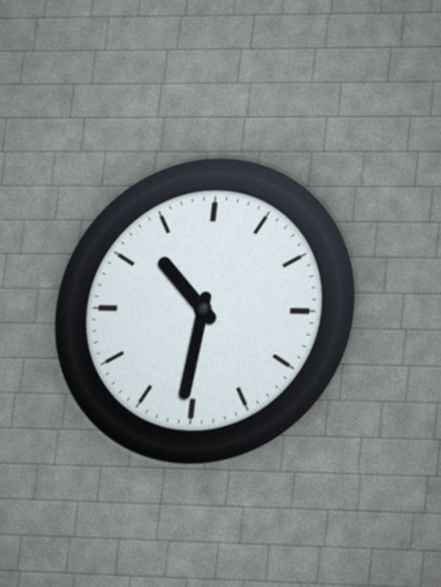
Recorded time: **10:31**
